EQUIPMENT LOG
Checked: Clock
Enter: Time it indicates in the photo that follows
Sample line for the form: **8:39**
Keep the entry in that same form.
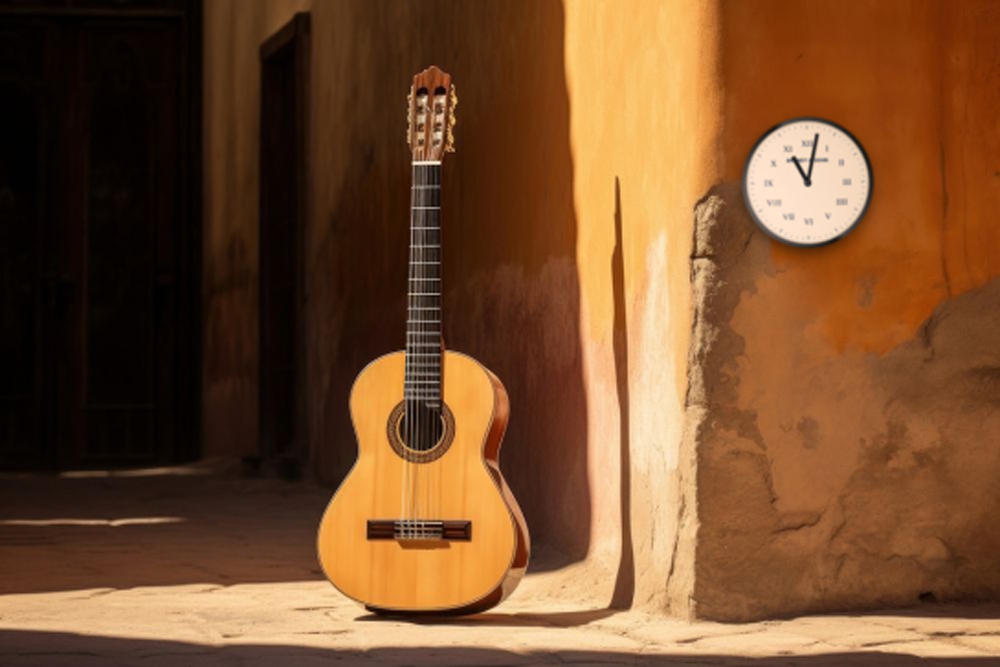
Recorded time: **11:02**
